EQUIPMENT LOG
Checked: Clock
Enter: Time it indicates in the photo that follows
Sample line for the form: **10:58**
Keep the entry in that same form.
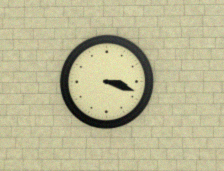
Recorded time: **3:18**
